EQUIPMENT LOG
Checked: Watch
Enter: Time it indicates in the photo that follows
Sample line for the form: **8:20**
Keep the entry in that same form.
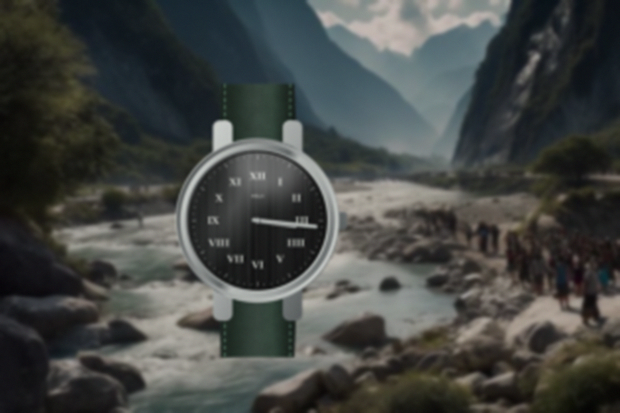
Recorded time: **3:16**
